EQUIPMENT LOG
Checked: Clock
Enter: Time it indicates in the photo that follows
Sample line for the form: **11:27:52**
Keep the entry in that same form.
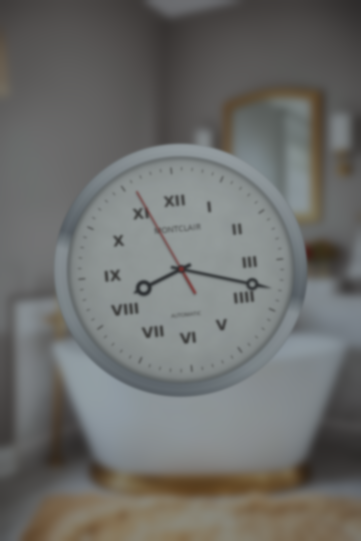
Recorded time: **8:17:56**
